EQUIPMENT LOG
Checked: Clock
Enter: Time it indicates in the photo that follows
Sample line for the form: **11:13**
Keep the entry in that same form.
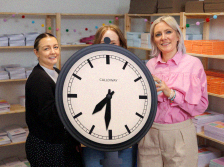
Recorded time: **7:31**
